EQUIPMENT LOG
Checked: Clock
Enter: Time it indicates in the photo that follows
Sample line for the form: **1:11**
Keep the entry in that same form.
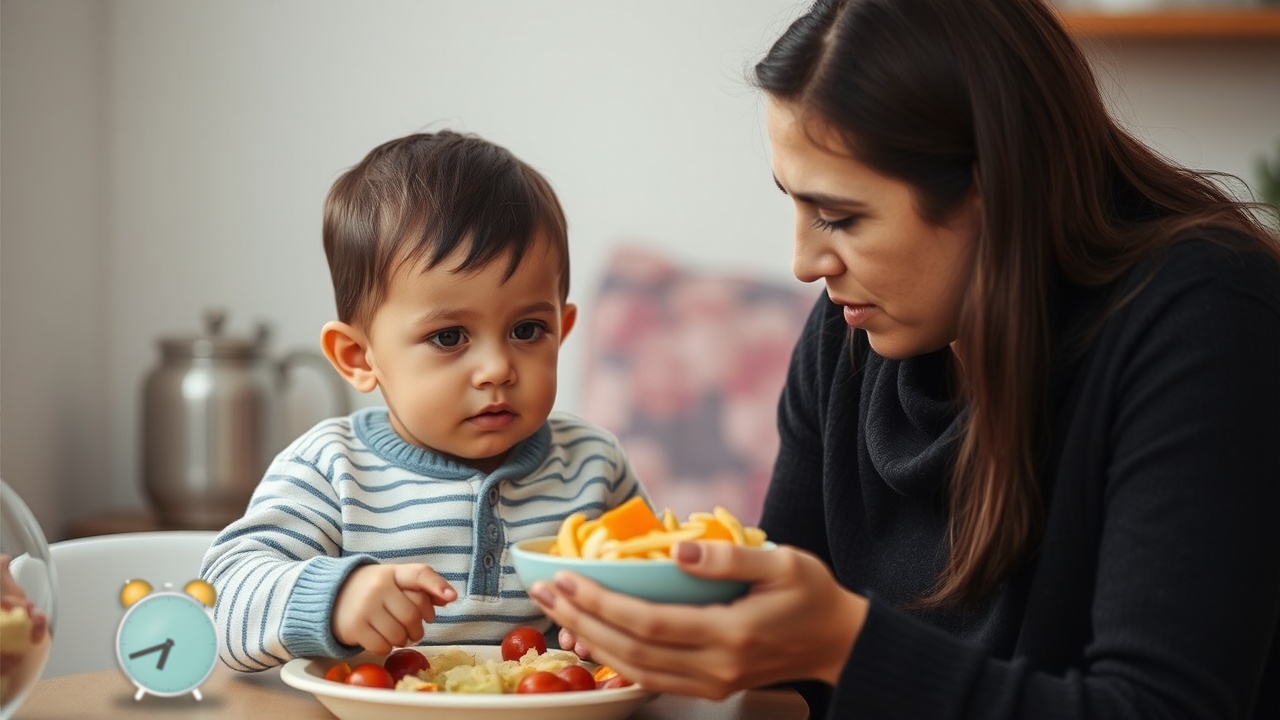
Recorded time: **6:42**
